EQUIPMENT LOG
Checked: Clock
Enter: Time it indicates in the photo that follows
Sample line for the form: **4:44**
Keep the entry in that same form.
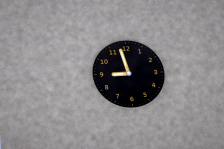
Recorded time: **8:58**
